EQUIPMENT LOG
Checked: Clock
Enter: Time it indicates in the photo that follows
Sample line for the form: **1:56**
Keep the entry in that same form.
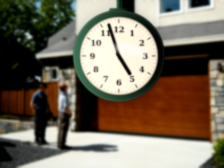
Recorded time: **4:57**
